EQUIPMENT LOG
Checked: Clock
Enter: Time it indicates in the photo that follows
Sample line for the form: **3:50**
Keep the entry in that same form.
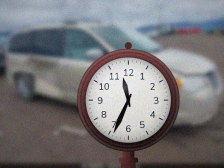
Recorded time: **11:34**
